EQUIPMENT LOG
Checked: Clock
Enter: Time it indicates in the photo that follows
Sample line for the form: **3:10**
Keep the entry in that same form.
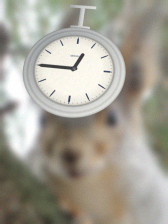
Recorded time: **12:45**
